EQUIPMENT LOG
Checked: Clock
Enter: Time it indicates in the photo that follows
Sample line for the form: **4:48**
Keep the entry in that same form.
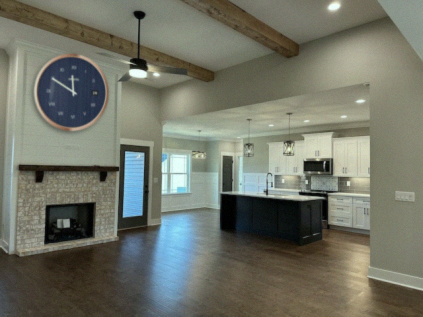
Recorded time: **11:50**
